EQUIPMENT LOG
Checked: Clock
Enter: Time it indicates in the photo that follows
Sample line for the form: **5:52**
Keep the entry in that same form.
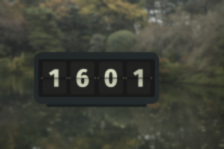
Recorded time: **16:01**
